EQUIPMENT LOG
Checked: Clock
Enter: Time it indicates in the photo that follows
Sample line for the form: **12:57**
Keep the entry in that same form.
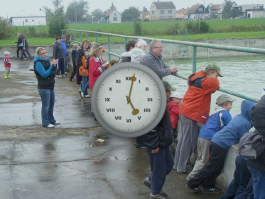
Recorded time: **5:02**
